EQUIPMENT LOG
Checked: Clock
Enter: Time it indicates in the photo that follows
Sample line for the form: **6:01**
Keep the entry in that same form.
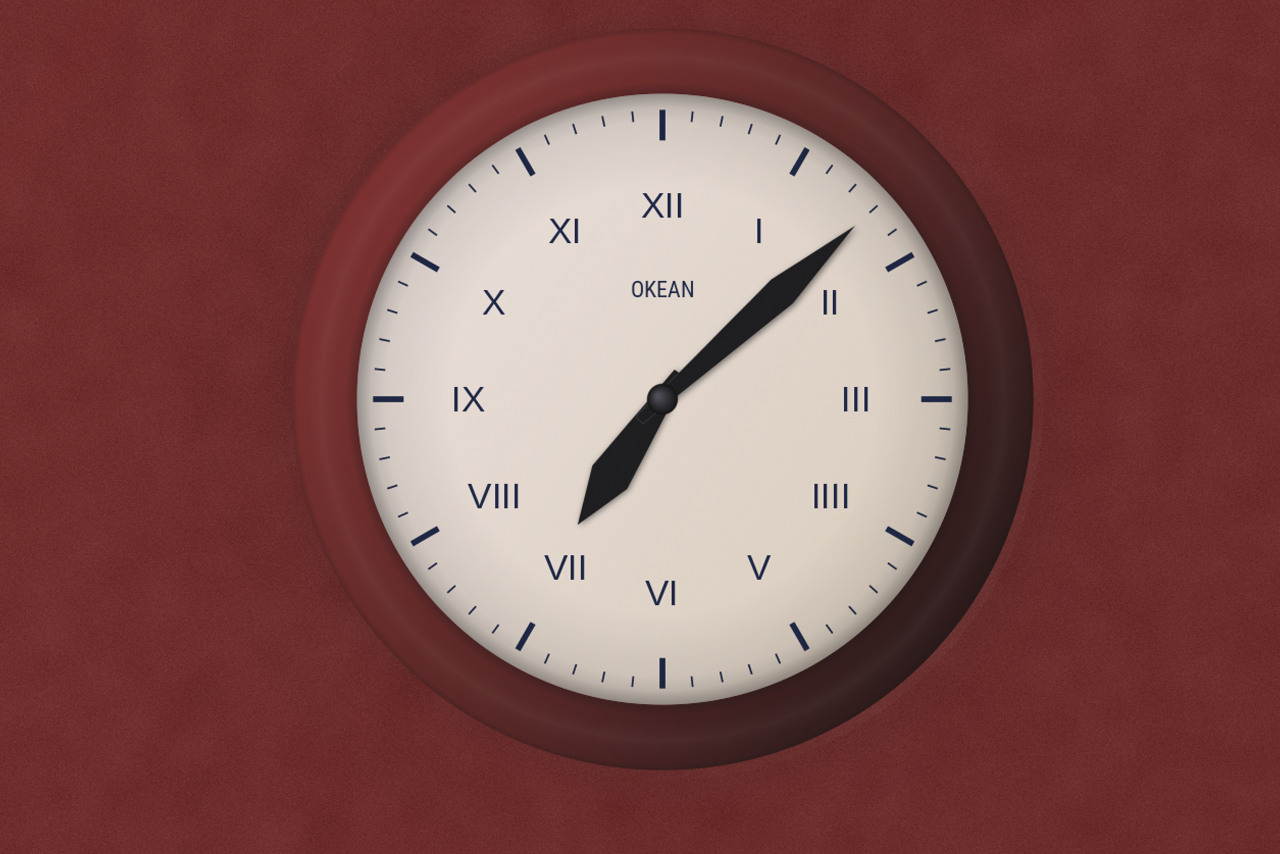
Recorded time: **7:08**
